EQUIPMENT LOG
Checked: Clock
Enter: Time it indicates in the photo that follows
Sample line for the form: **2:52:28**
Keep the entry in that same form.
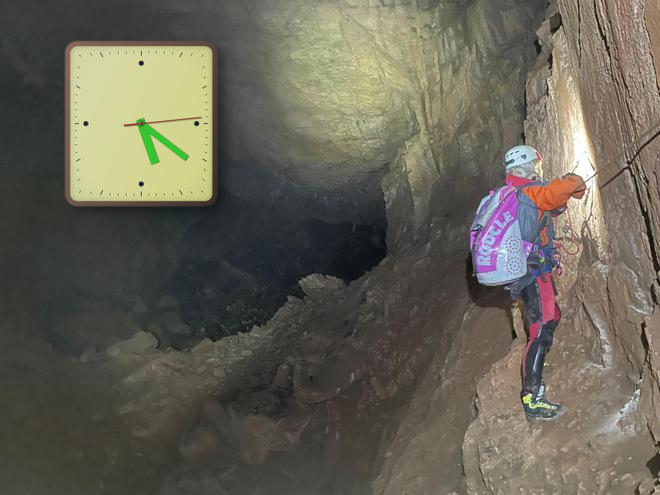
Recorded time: **5:21:14**
